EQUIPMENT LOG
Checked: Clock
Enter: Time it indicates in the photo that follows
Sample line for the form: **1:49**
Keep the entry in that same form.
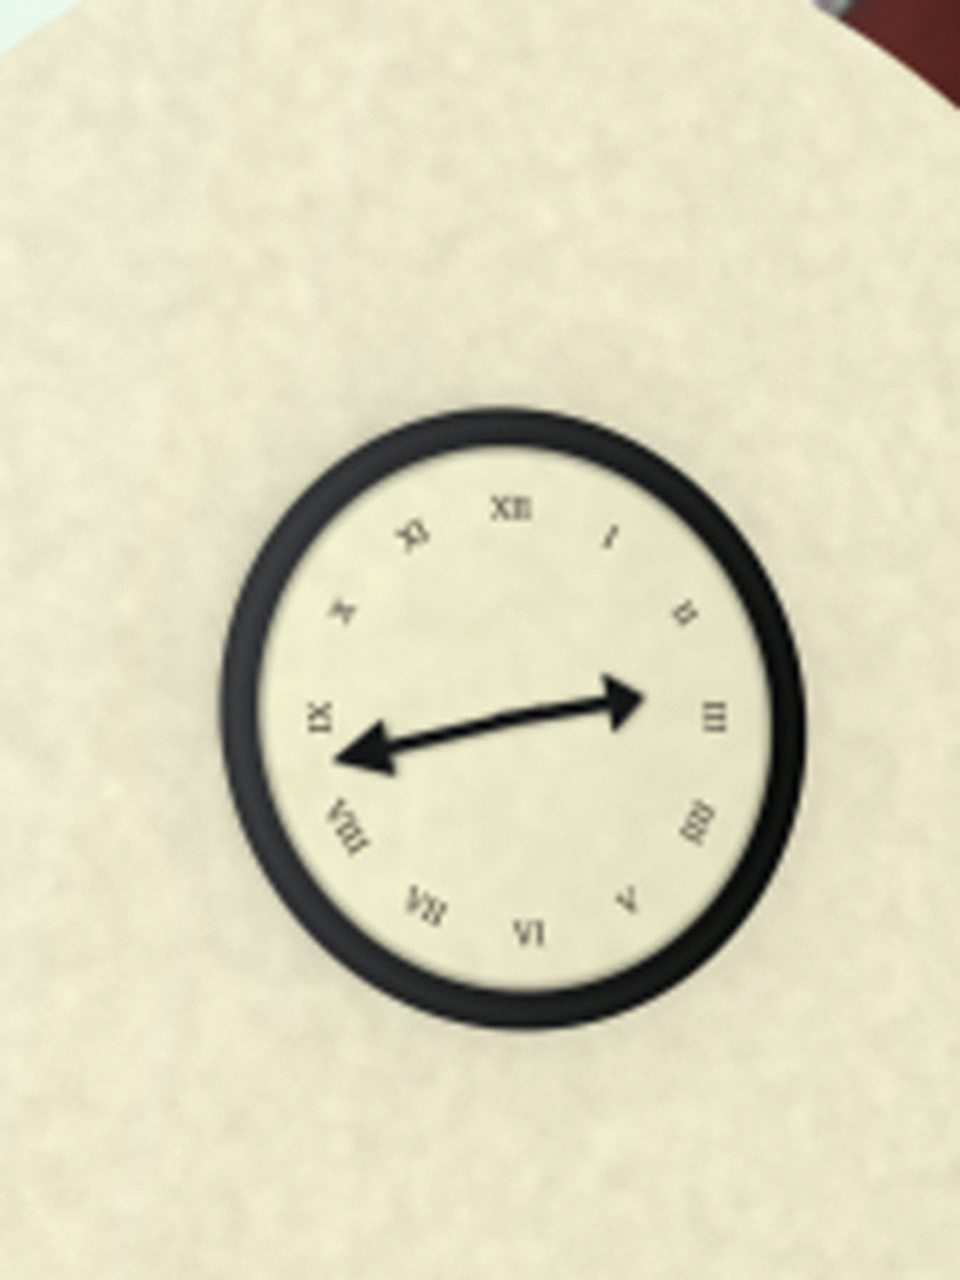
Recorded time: **2:43**
